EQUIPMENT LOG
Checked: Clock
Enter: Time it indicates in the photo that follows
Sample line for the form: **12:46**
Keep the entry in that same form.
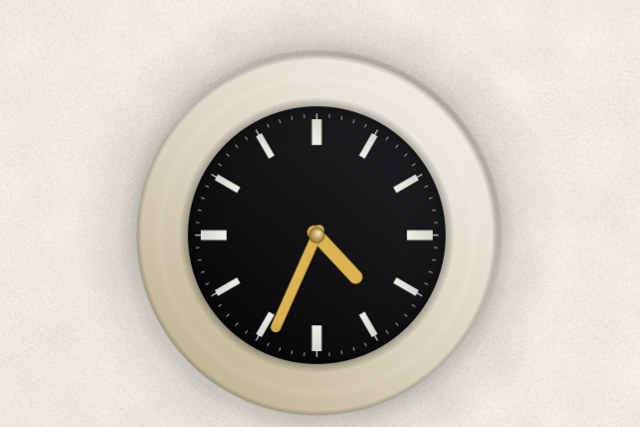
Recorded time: **4:34**
